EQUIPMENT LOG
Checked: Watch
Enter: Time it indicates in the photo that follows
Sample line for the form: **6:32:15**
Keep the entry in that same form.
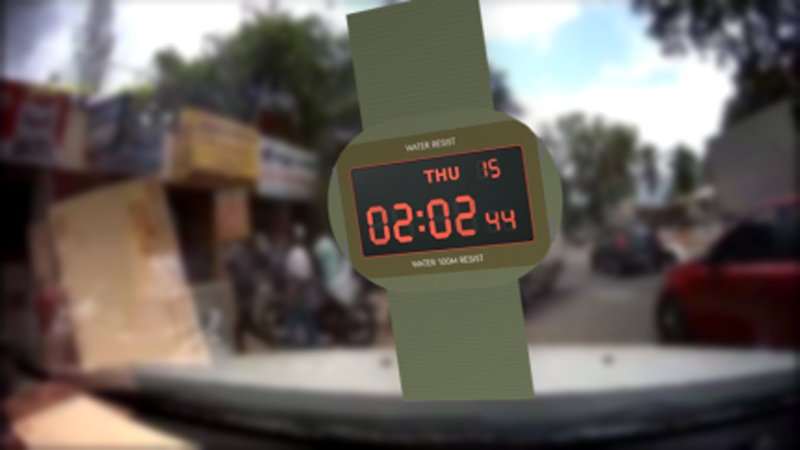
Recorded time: **2:02:44**
